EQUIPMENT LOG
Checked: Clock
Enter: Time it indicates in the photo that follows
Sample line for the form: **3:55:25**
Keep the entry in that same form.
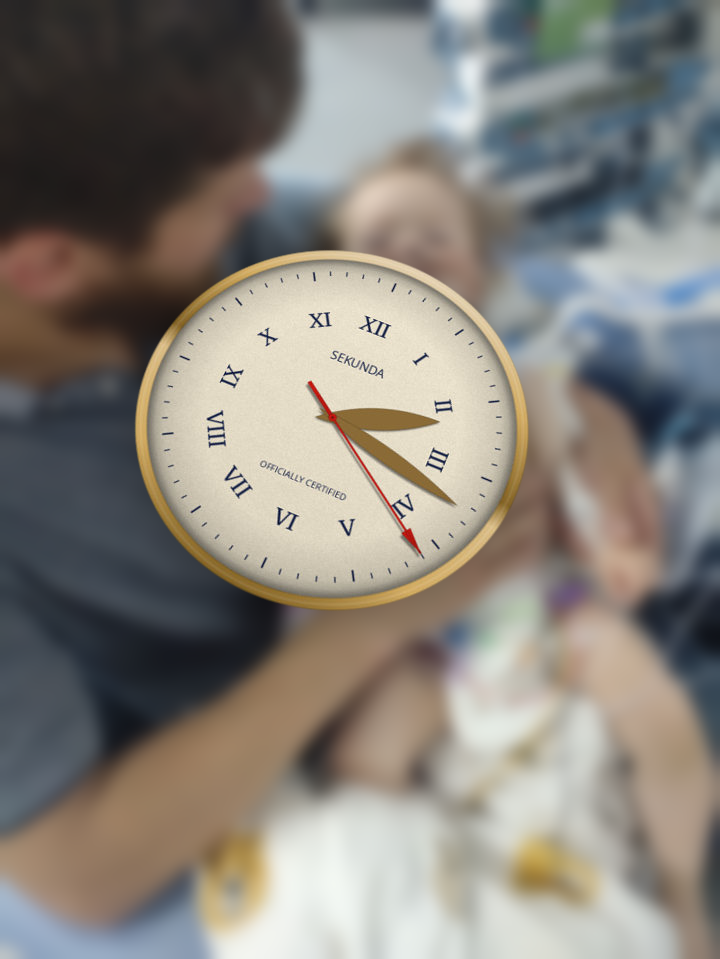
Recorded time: **2:17:21**
